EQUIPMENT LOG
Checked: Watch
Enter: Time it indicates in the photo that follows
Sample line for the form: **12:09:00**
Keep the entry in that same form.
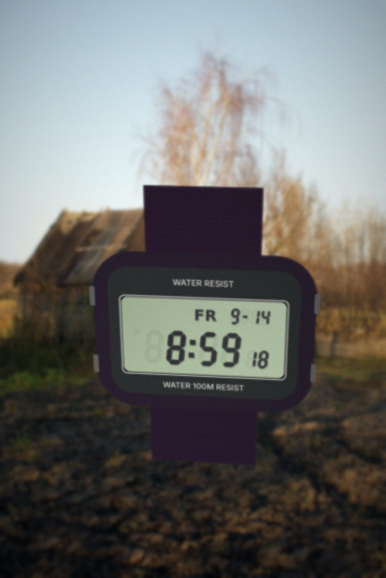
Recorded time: **8:59:18**
